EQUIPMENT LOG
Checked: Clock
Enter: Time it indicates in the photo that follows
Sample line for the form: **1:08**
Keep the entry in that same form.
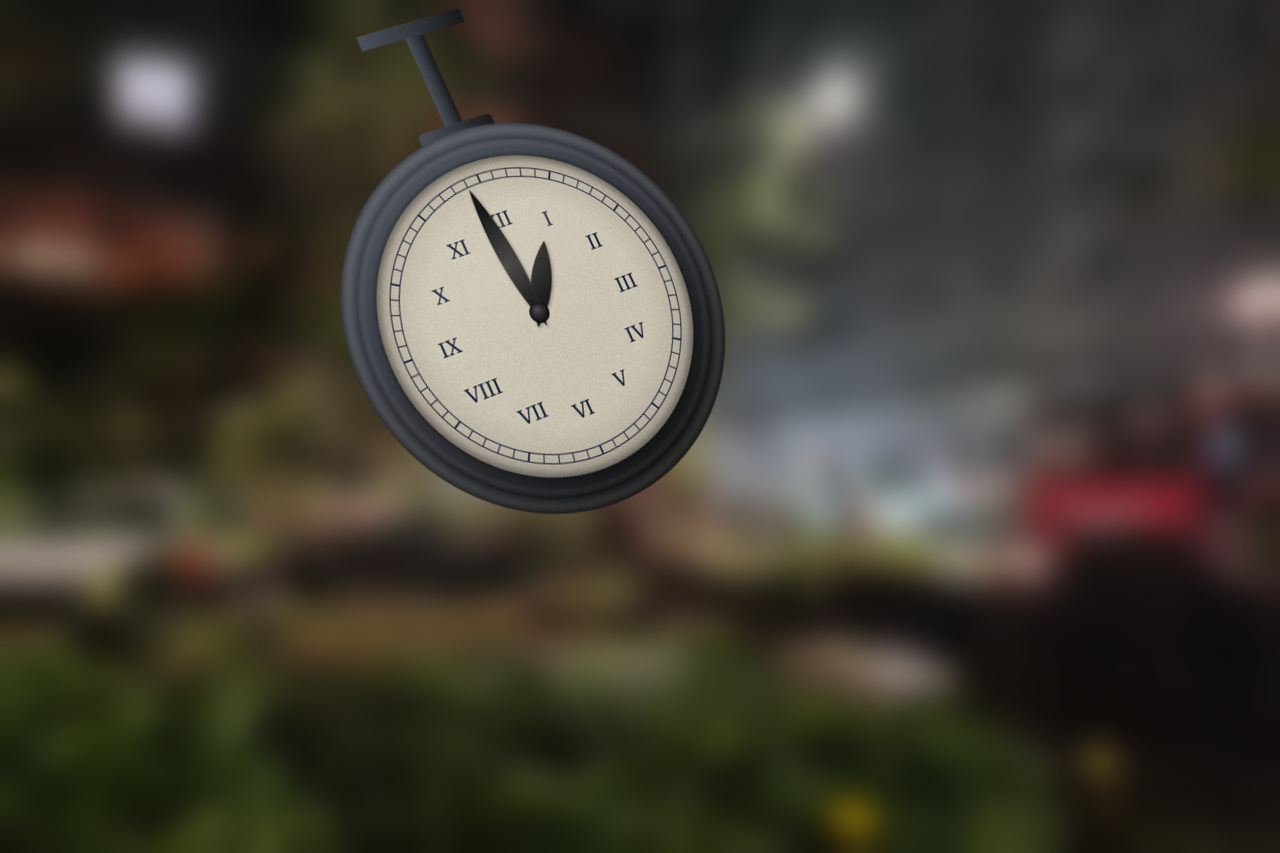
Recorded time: **12:59**
